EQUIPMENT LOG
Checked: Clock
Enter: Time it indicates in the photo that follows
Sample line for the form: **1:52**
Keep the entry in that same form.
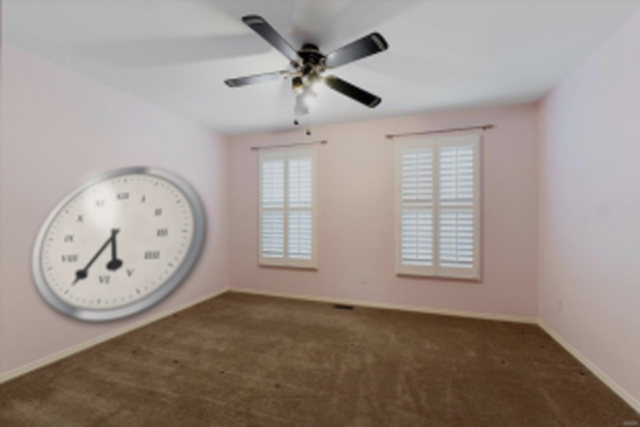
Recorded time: **5:35**
